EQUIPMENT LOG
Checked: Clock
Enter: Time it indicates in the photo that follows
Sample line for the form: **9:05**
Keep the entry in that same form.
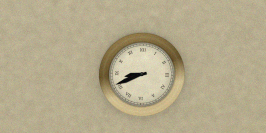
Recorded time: **8:41**
